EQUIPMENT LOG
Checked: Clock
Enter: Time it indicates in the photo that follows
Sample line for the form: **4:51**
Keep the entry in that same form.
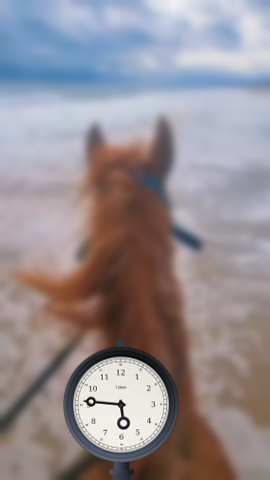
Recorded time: **5:46**
